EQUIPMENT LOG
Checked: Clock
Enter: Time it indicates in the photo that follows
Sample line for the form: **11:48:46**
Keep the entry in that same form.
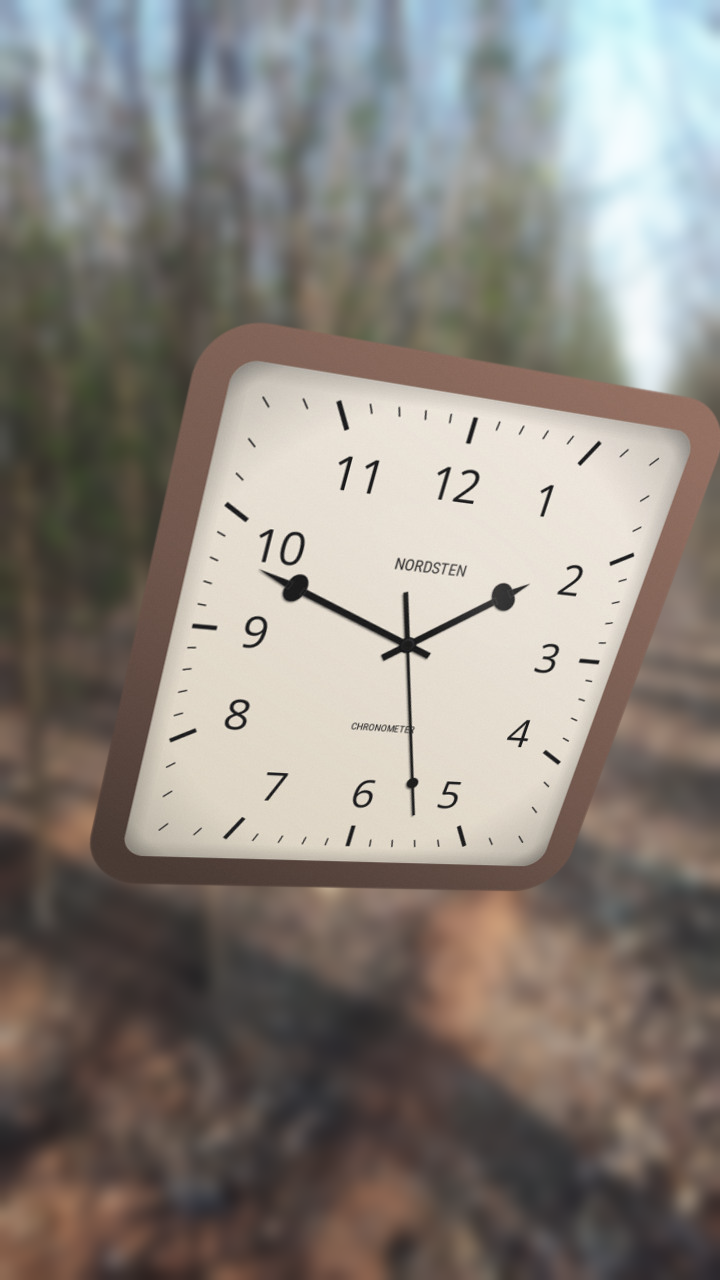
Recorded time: **1:48:27**
